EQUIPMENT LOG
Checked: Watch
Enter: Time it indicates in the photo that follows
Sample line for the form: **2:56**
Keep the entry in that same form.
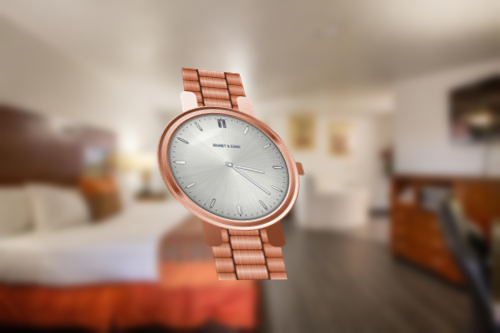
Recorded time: **3:22**
